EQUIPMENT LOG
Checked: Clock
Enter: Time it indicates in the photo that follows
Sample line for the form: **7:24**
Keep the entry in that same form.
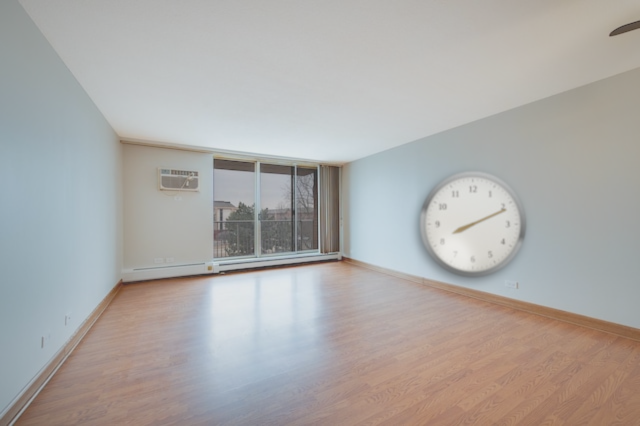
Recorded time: **8:11**
